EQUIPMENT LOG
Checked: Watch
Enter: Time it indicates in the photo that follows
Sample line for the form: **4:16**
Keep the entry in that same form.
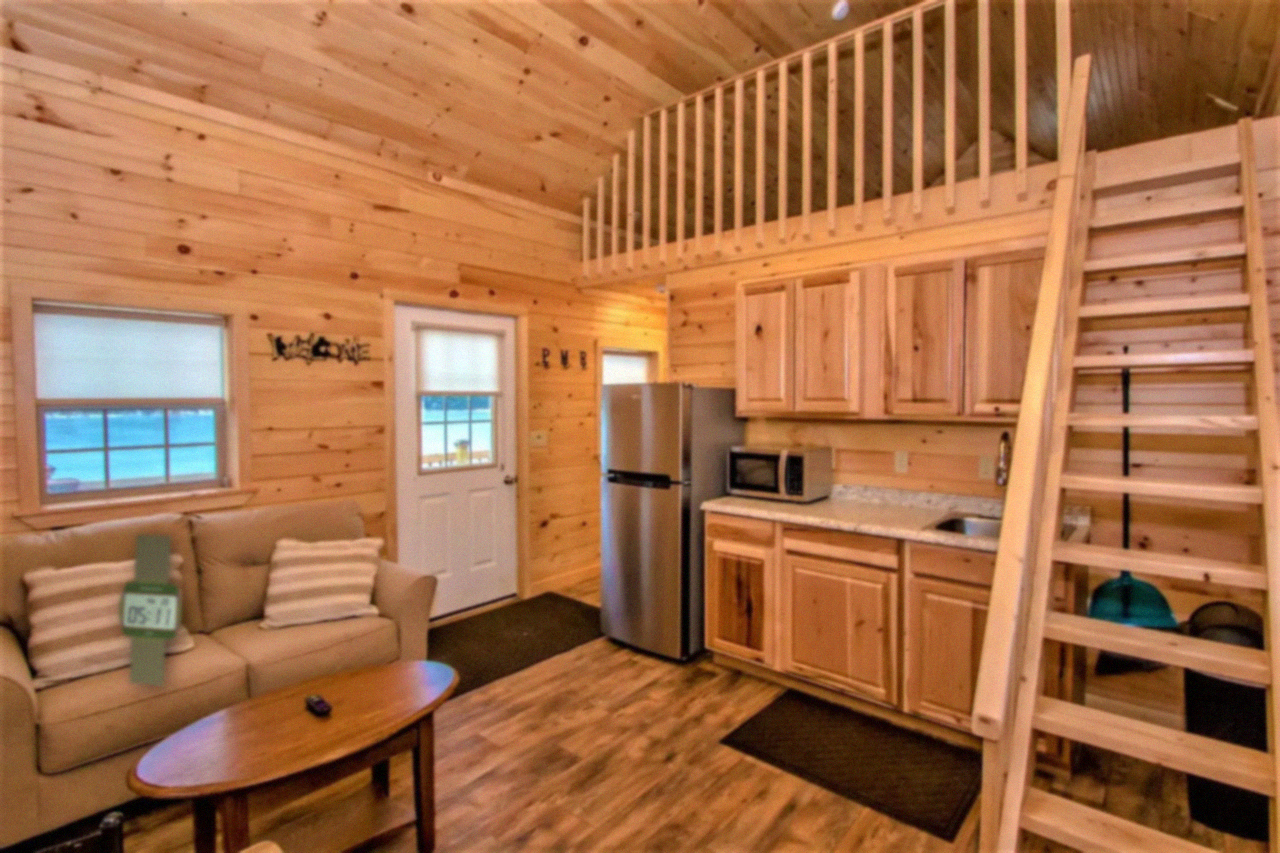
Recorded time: **5:11**
